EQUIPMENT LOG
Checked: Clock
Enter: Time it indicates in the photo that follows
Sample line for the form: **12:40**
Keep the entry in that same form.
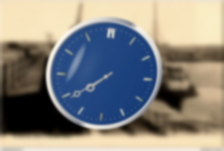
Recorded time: **7:39**
